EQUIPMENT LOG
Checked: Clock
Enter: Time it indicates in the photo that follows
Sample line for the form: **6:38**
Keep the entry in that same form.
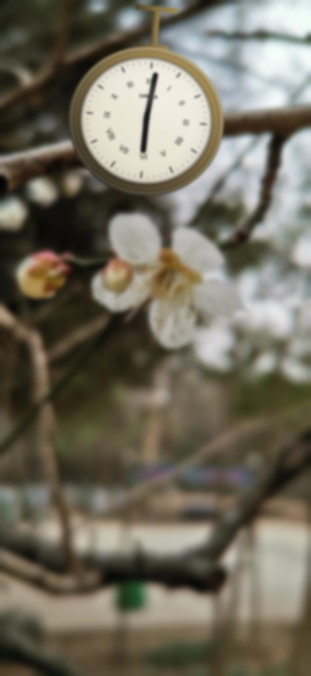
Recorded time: **6:01**
